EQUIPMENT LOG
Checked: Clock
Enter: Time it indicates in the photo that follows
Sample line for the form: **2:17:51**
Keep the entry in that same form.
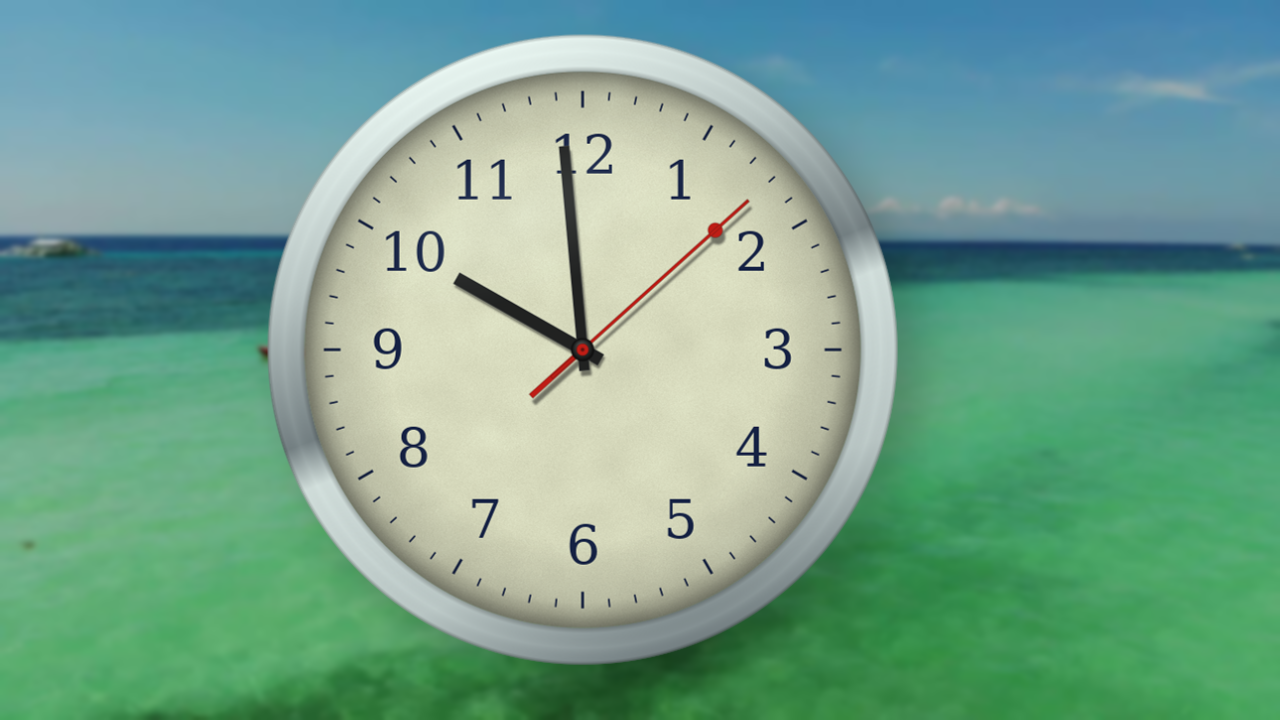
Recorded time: **9:59:08**
